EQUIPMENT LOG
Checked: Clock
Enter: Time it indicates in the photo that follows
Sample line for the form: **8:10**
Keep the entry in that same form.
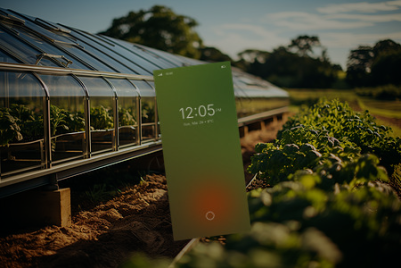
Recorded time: **12:05**
